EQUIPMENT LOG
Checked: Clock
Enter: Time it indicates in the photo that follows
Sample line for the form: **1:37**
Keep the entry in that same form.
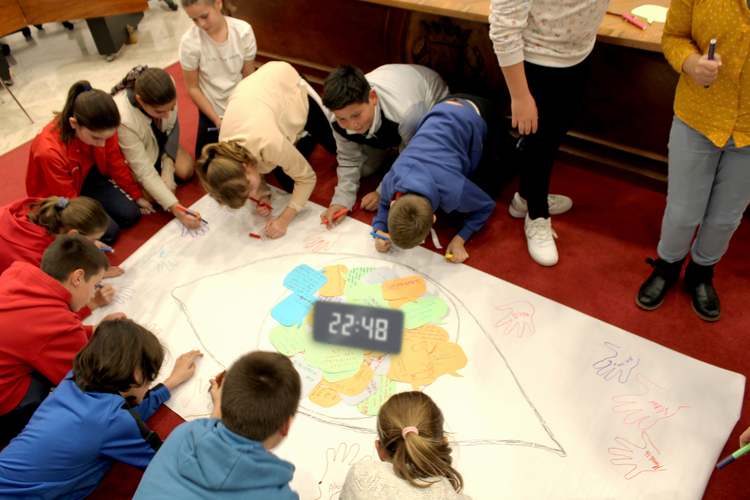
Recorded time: **22:48**
